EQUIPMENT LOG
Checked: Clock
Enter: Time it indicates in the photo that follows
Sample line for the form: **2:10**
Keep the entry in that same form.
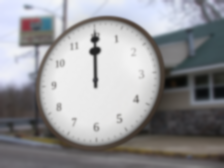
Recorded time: **12:00**
